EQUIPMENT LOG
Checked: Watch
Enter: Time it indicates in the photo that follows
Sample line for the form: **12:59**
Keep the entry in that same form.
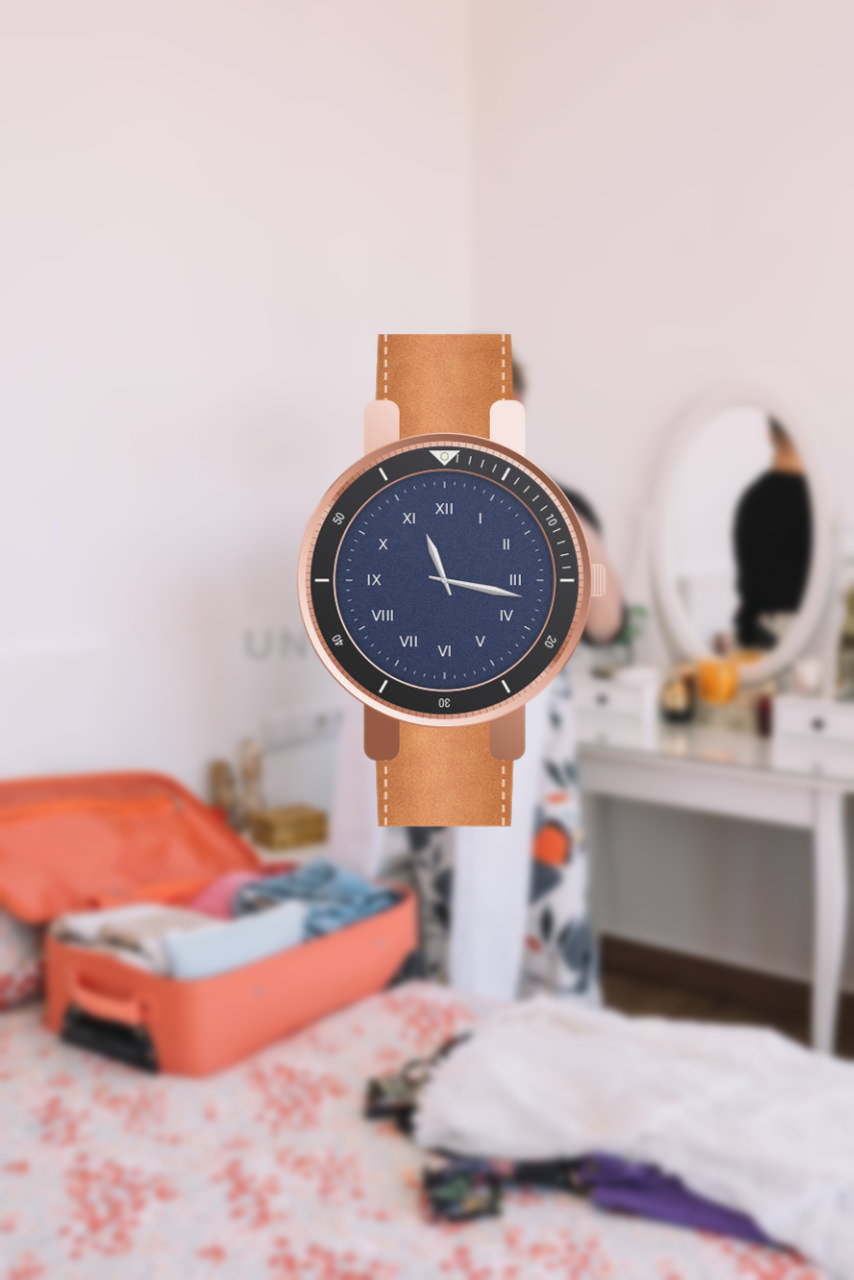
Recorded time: **11:17**
